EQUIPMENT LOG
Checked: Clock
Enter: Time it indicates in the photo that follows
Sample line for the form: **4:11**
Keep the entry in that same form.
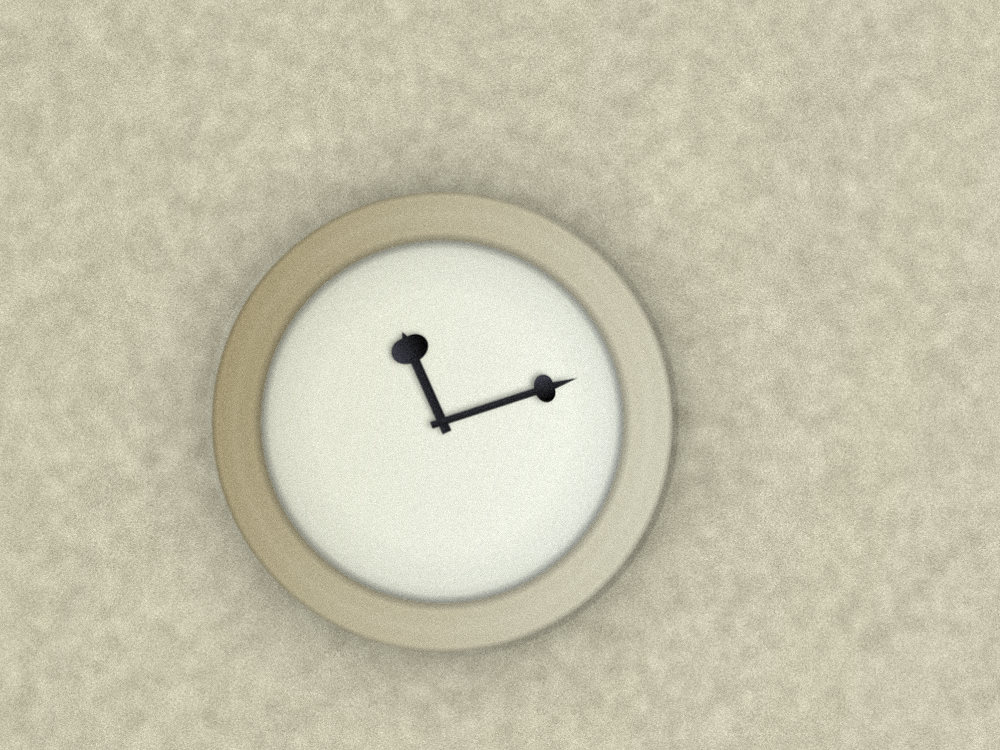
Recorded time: **11:12**
